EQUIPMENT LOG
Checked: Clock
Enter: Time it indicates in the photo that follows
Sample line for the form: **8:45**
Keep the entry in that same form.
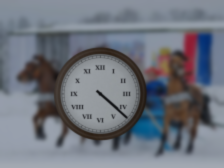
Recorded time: **4:22**
